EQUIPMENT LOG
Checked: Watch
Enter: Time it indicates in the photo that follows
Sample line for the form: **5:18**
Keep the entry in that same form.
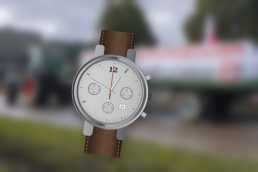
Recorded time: **12:49**
